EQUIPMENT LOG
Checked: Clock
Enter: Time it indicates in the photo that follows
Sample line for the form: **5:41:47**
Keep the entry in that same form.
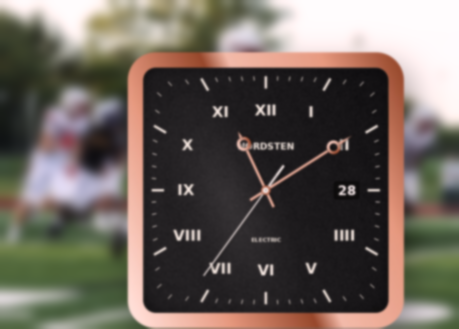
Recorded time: **11:09:36**
